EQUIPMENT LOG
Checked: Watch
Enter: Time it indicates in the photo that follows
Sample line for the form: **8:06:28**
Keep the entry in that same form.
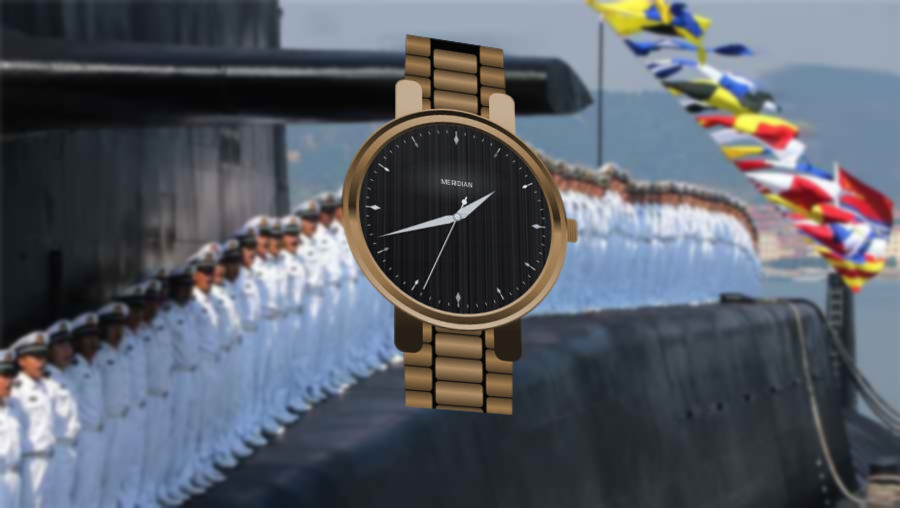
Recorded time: **1:41:34**
